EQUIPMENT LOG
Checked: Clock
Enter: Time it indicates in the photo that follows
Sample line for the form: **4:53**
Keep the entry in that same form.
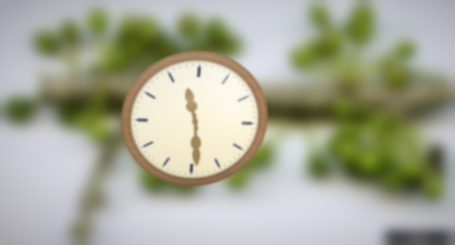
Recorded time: **11:29**
